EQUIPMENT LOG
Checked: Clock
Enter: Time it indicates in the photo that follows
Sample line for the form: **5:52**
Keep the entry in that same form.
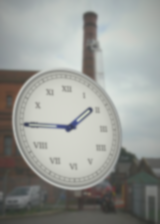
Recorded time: **1:45**
